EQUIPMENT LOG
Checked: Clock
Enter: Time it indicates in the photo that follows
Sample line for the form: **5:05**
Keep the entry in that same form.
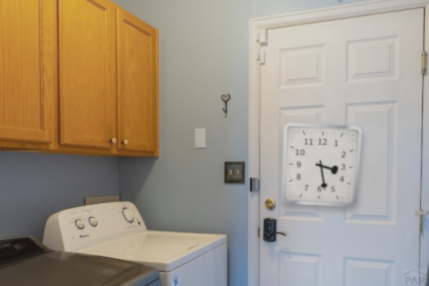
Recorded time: **3:28**
